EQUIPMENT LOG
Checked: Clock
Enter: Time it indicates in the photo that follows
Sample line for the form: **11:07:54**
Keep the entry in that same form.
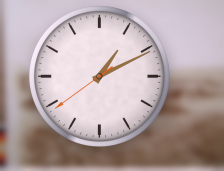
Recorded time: **1:10:39**
